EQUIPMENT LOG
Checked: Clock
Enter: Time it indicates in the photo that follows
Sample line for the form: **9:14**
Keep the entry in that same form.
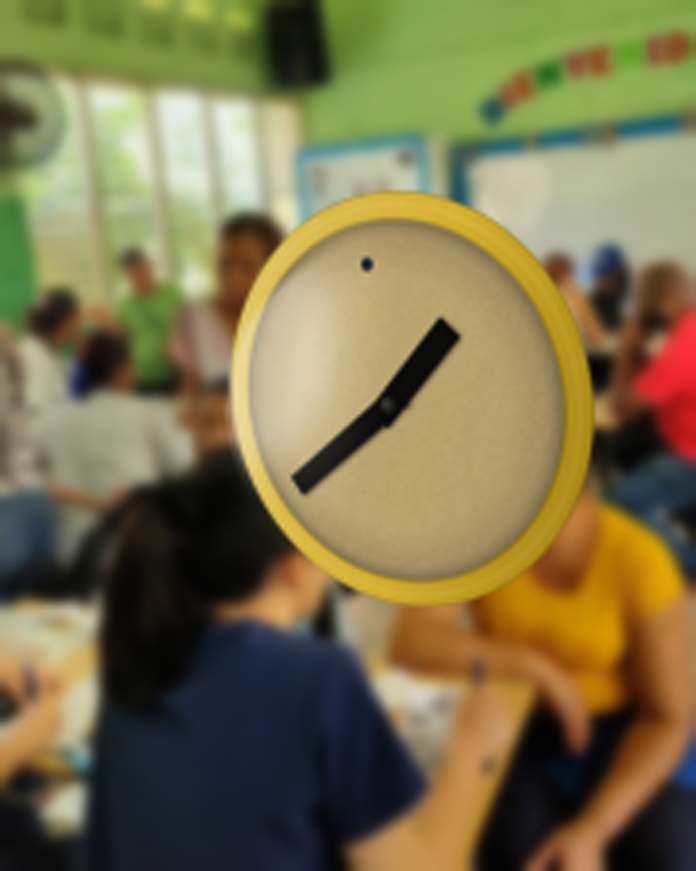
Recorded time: **1:40**
